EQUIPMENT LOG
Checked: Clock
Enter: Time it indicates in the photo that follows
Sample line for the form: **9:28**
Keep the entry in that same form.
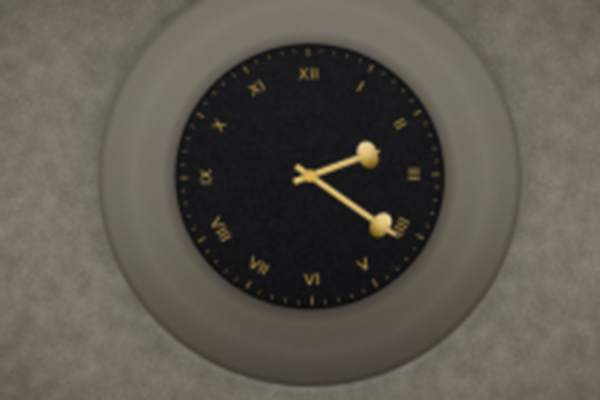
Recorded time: **2:21**
